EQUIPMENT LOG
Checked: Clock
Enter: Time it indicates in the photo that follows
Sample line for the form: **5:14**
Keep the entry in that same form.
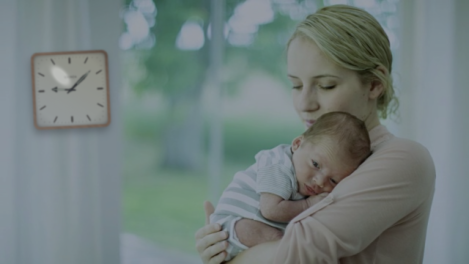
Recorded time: **9:08**
